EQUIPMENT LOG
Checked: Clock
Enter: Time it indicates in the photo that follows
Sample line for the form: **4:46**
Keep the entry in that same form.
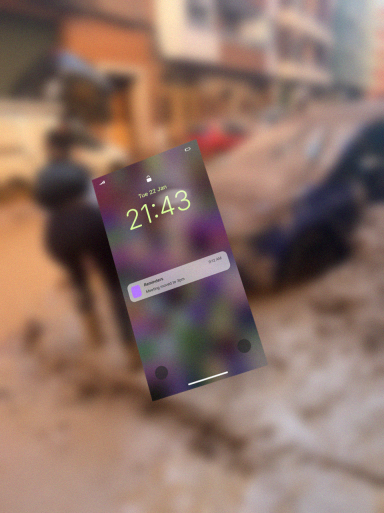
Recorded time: **21:43**
